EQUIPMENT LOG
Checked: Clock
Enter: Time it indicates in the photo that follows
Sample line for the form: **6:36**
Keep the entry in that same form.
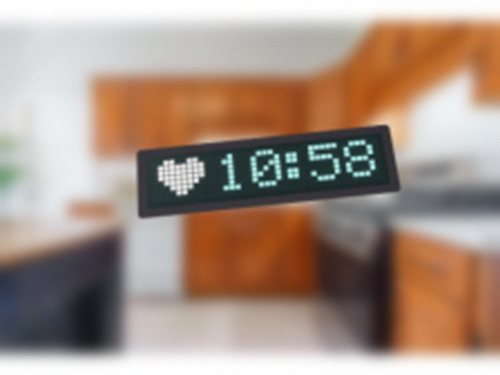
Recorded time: **10:58**
